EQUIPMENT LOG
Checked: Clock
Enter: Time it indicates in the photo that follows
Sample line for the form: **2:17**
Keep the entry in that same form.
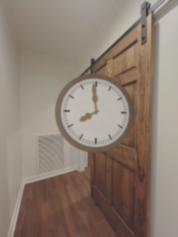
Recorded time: **7:59**
